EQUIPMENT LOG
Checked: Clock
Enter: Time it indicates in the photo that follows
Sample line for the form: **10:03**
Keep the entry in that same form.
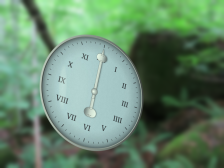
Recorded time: **6:00**
